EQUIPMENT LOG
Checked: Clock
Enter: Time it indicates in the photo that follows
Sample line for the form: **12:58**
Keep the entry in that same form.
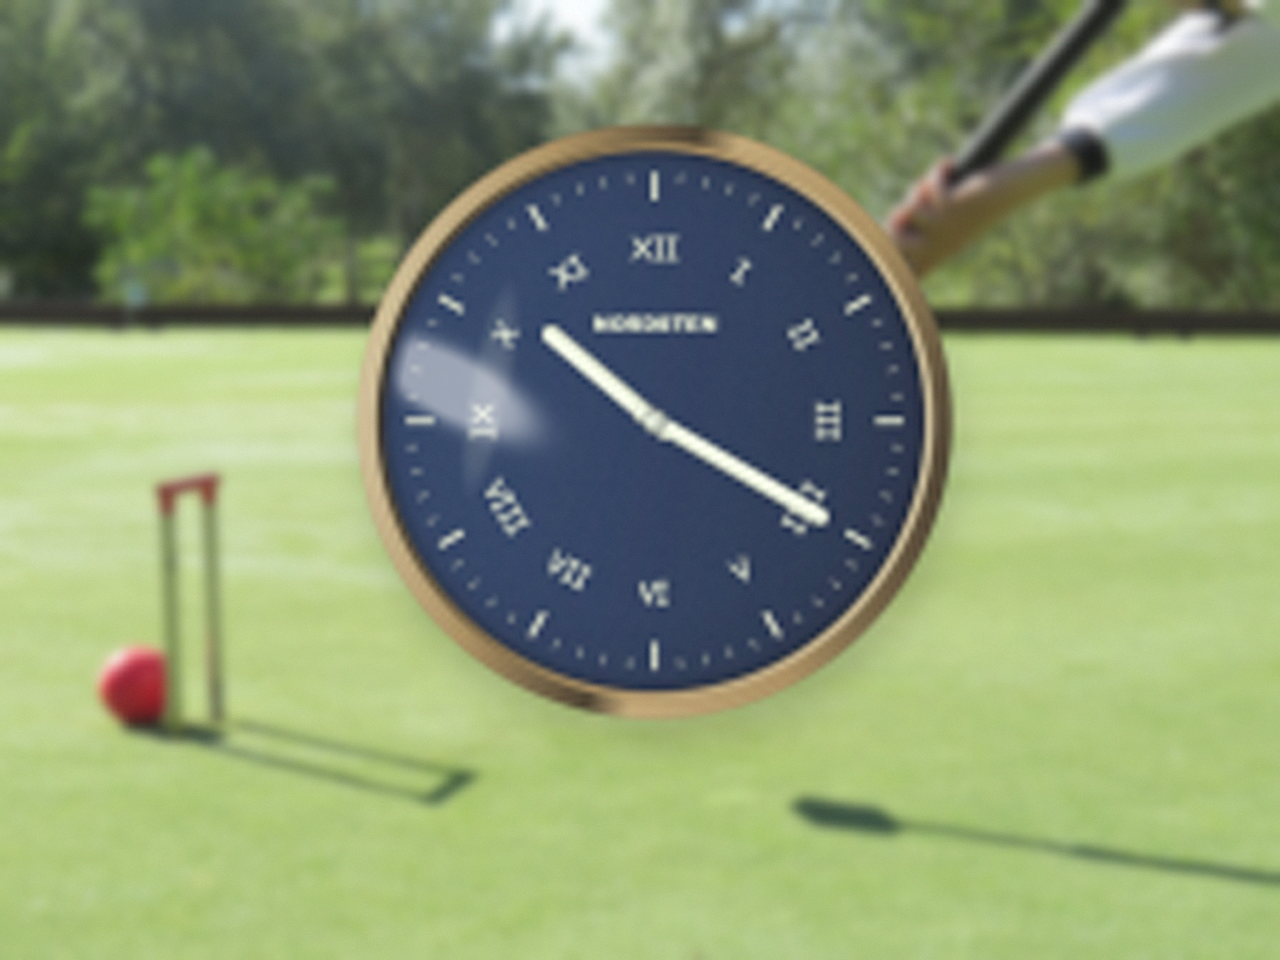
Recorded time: **10:20**
